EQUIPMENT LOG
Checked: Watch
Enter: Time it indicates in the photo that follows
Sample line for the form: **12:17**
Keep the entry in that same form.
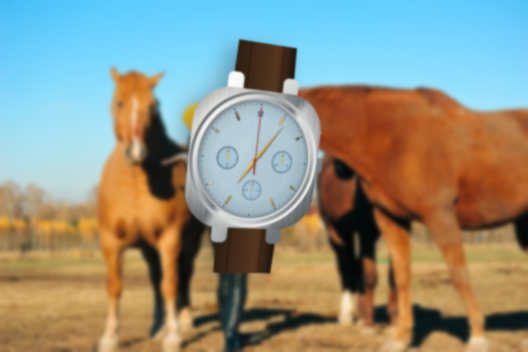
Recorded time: **7:06**
